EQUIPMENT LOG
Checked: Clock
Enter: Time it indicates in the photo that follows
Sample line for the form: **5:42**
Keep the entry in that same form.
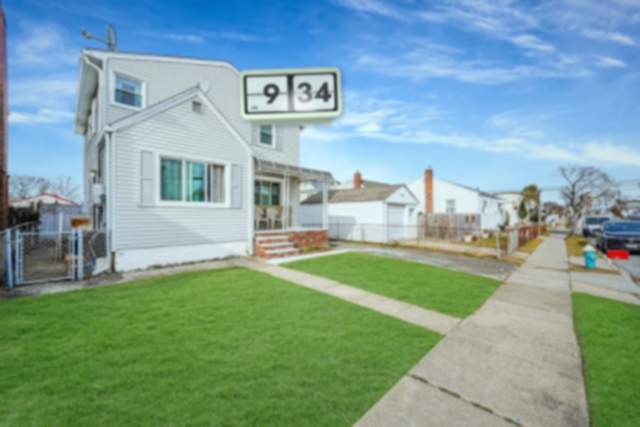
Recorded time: **9:34**
